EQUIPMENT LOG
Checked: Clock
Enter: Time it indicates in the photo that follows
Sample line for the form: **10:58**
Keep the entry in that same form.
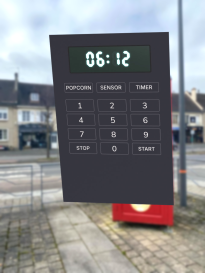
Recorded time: **6:12**
